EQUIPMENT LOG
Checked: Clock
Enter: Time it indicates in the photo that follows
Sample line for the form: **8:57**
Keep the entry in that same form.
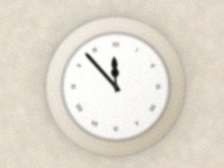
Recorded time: **11:53**
